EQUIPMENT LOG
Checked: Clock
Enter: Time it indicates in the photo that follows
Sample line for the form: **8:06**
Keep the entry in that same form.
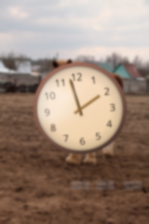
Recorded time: **1:58**
